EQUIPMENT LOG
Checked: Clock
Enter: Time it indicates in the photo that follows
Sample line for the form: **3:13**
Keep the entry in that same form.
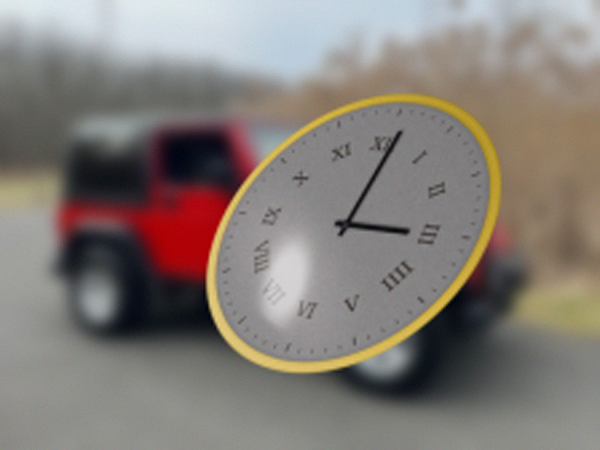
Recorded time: **3:01**
